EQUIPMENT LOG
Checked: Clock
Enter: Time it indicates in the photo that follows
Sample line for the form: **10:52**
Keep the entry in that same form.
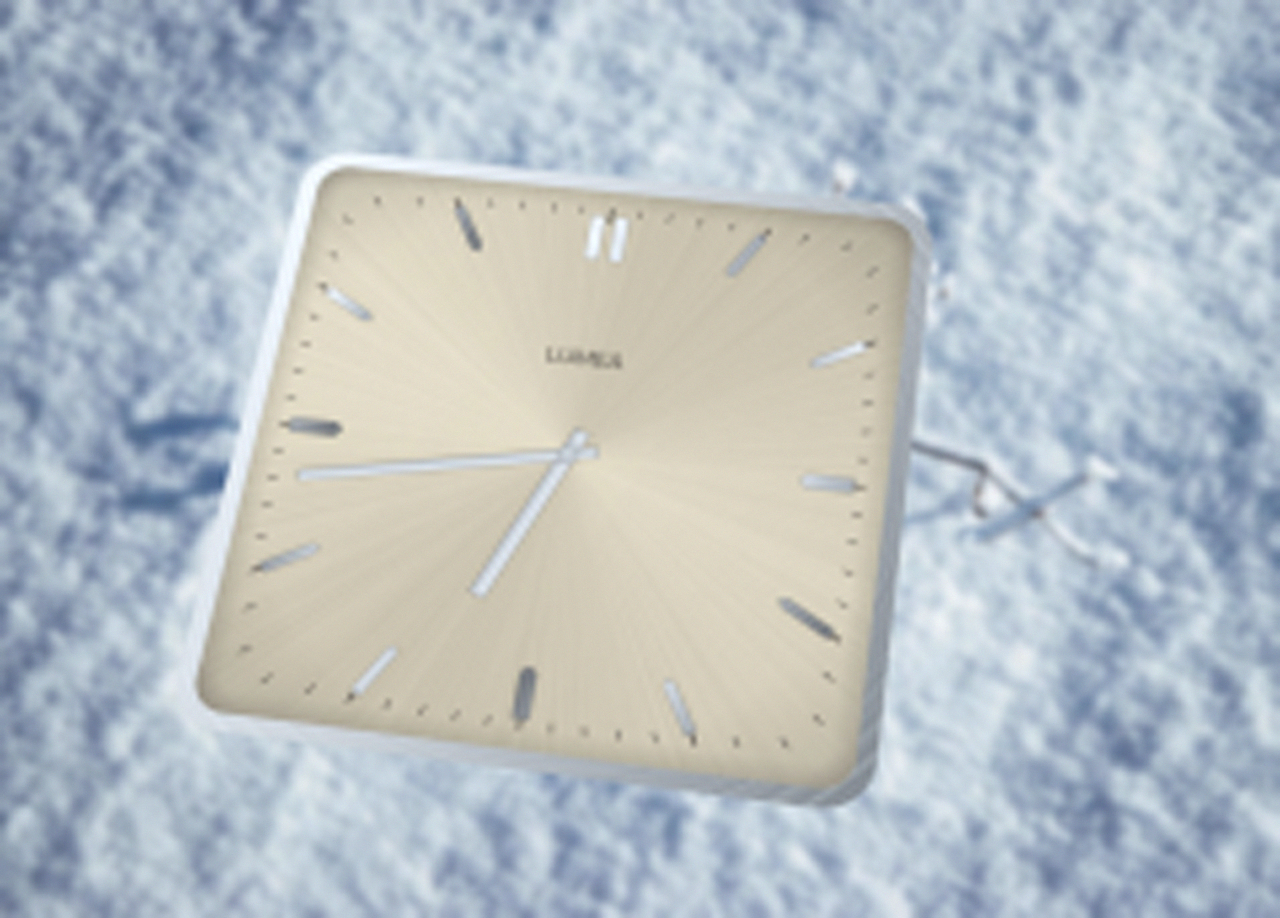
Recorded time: **6:43**
